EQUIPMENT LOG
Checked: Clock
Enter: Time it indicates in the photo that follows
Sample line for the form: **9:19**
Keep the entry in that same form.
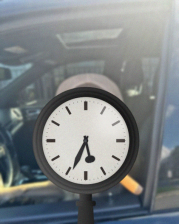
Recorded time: **5:34**
